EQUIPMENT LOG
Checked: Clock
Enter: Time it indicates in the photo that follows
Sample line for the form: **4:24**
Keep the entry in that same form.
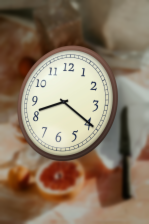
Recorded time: **8:20**
